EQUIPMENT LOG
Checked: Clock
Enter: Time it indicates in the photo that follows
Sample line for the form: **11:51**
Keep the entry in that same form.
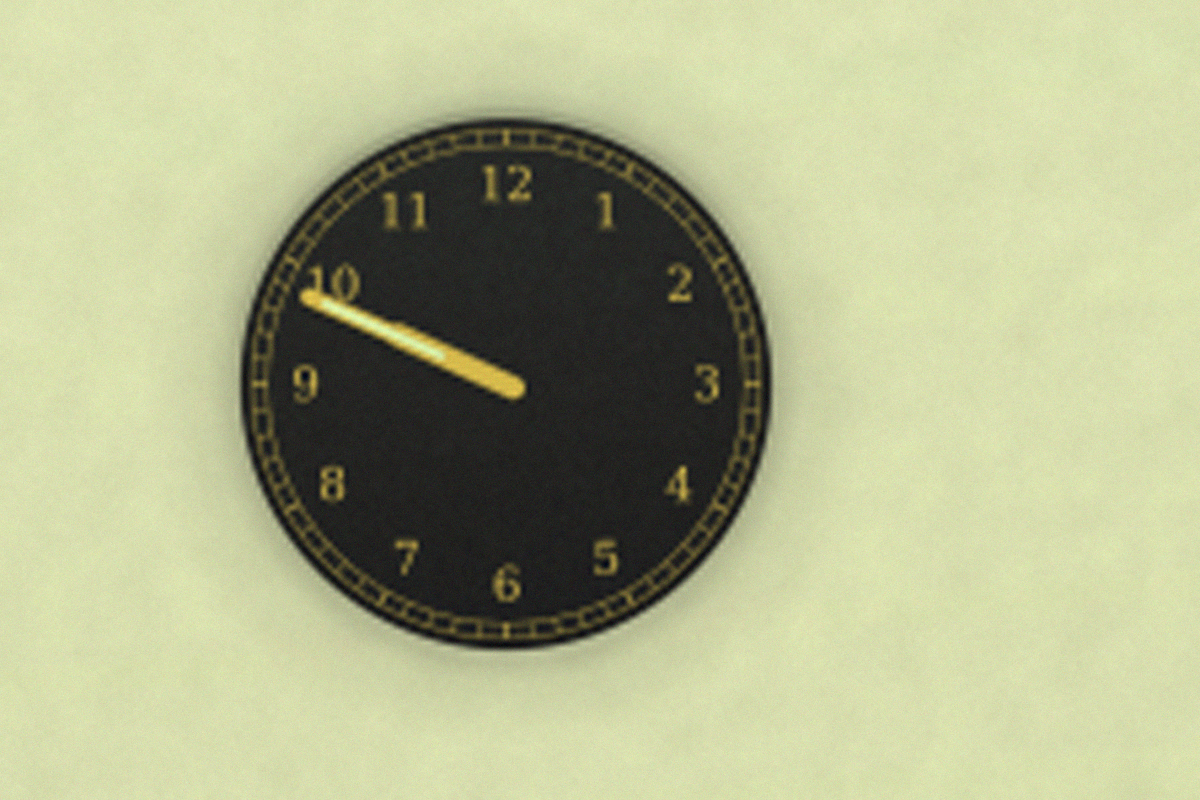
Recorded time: **9:49**
